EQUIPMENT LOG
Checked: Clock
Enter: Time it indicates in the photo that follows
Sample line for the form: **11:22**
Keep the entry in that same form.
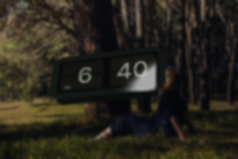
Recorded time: **6:40**
